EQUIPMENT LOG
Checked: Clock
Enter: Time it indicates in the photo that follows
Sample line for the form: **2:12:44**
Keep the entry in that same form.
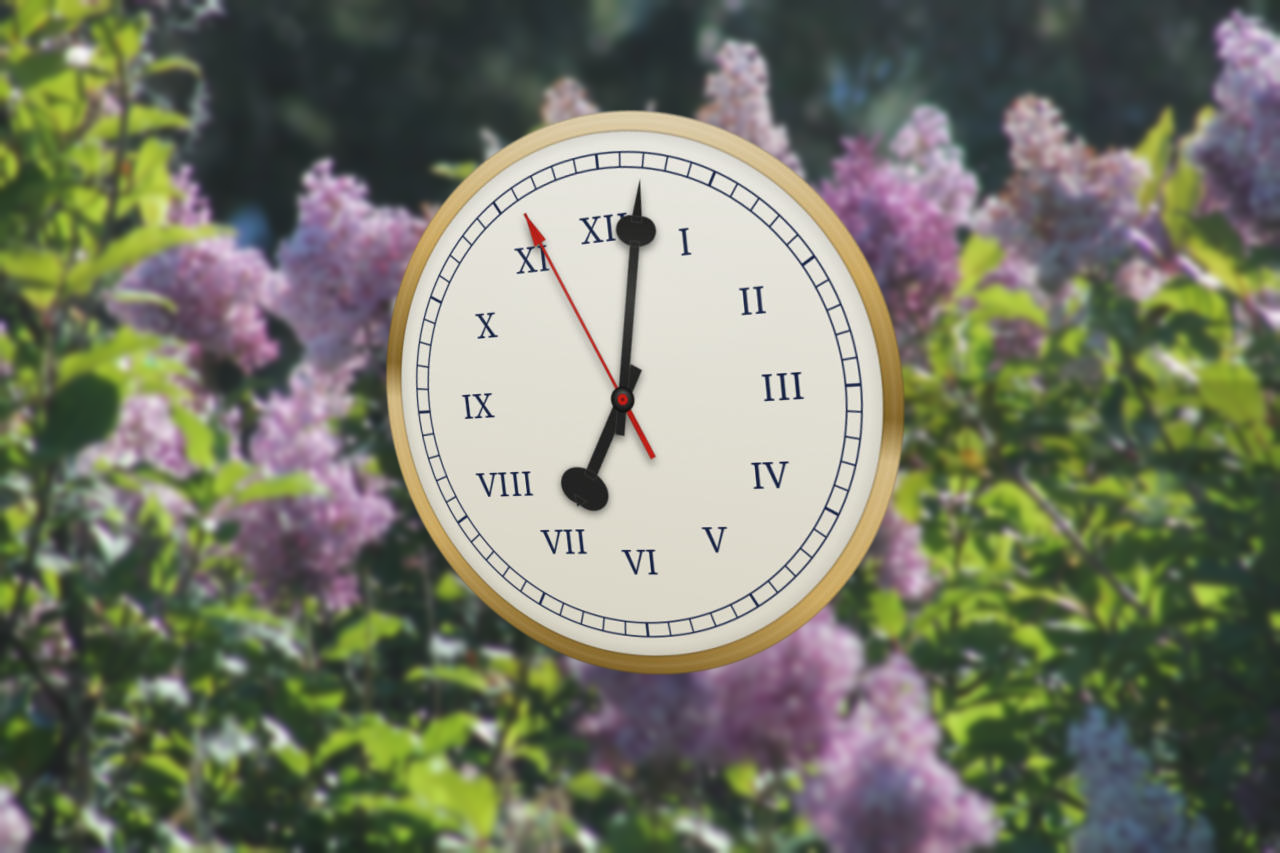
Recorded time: **7:01:56**
